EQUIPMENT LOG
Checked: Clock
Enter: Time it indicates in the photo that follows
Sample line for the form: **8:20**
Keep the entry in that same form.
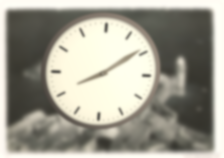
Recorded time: **8:09**
